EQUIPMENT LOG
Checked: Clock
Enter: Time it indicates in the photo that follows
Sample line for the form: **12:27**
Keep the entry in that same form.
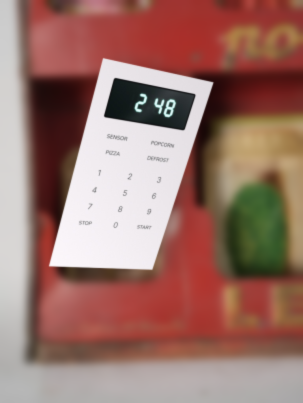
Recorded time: **2:48**
